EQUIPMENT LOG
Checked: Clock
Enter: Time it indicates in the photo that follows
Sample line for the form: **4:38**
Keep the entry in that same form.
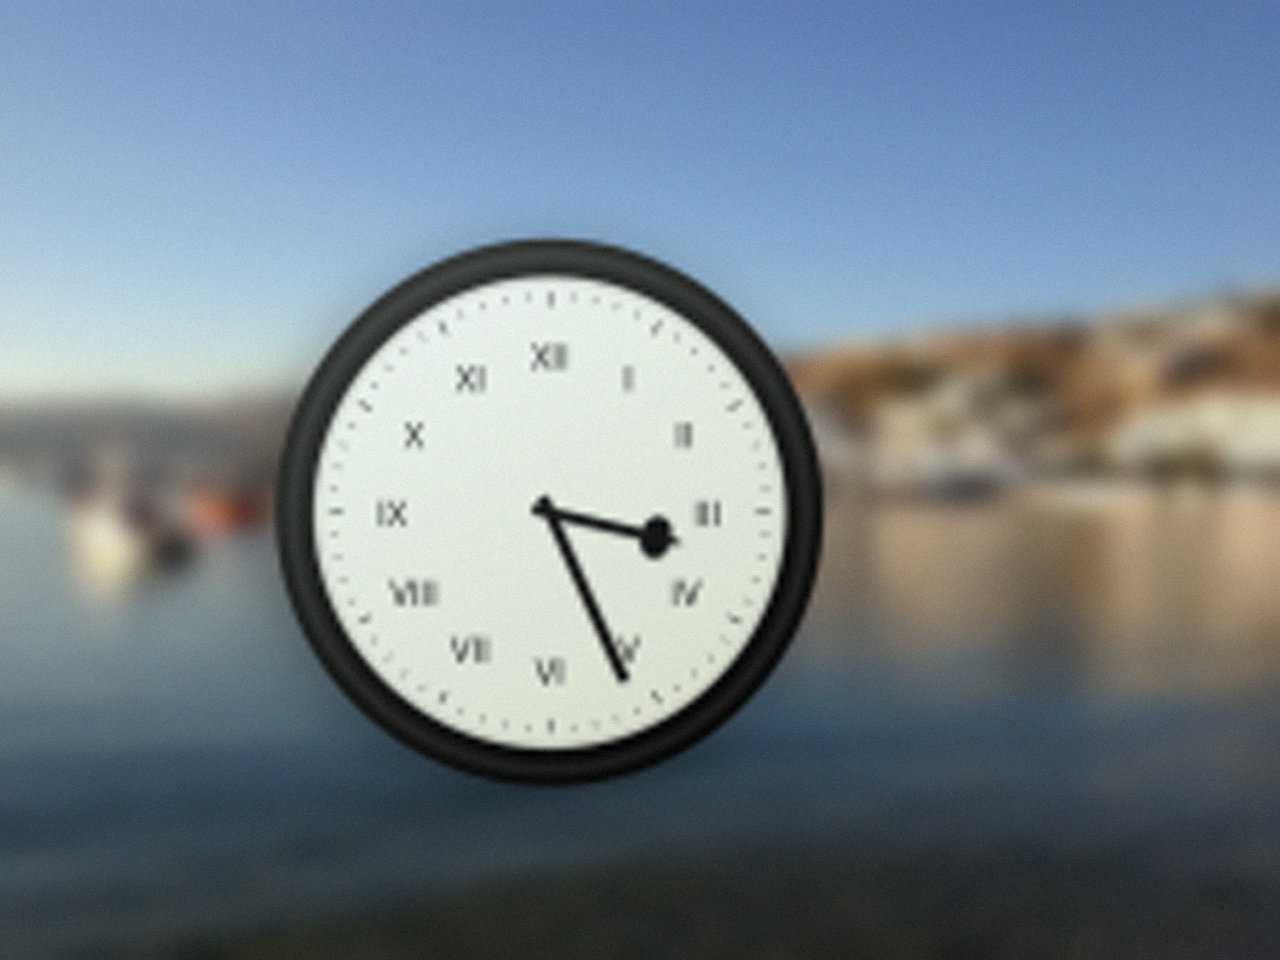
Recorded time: **3:26**
